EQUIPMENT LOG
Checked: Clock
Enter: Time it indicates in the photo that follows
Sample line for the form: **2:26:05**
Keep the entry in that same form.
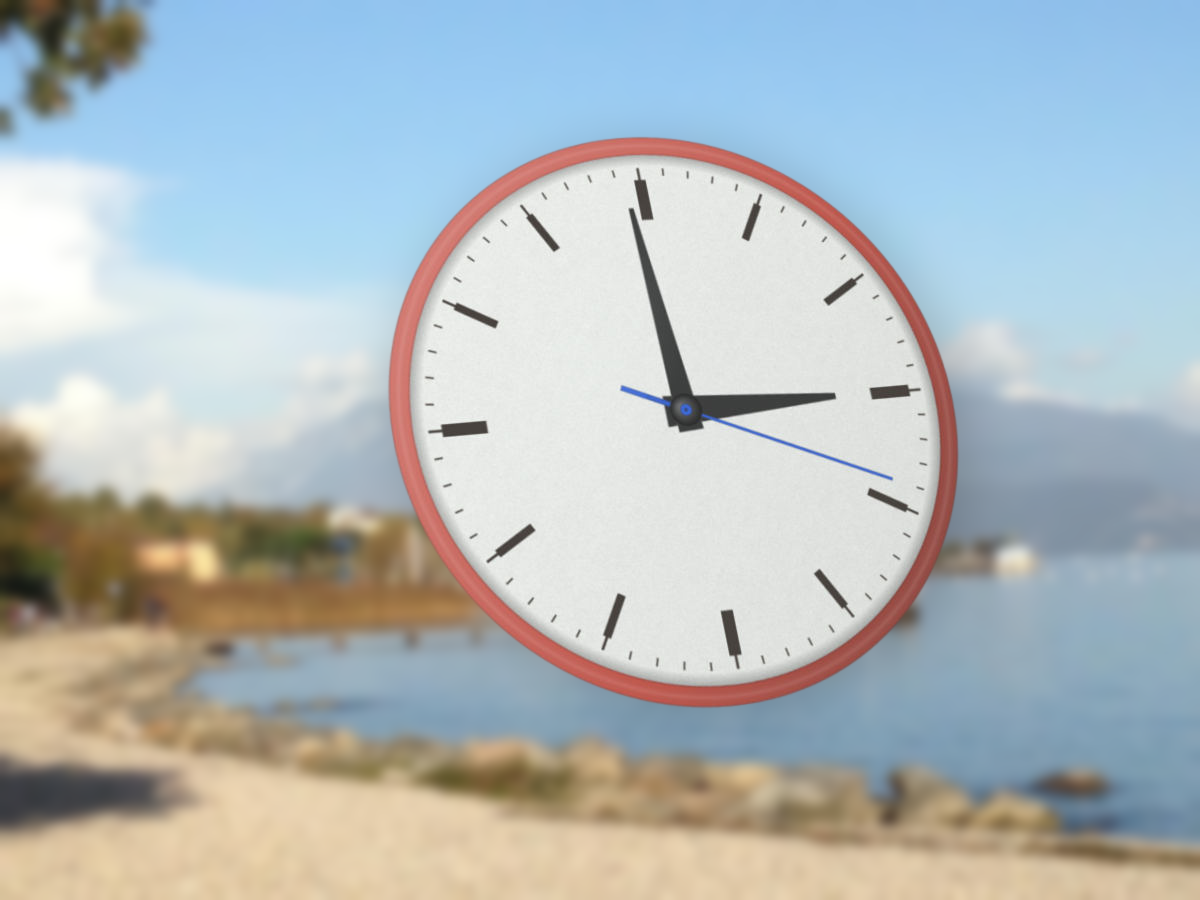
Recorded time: **2:59:19**
